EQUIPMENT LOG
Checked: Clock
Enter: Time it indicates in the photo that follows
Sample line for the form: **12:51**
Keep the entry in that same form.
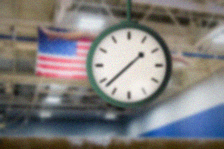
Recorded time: **1:38**
